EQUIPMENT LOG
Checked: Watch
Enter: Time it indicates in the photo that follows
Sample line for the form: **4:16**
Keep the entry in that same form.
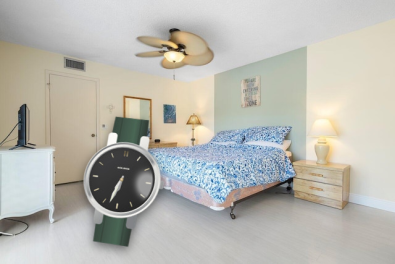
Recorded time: **6:33**
